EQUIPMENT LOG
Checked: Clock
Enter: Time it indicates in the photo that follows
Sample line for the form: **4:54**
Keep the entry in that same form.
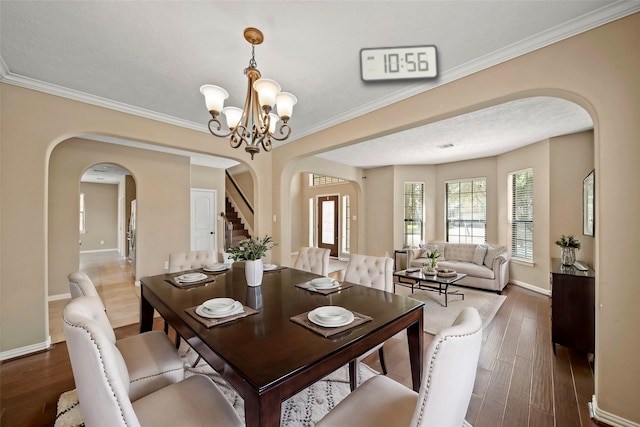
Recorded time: **10:56**
